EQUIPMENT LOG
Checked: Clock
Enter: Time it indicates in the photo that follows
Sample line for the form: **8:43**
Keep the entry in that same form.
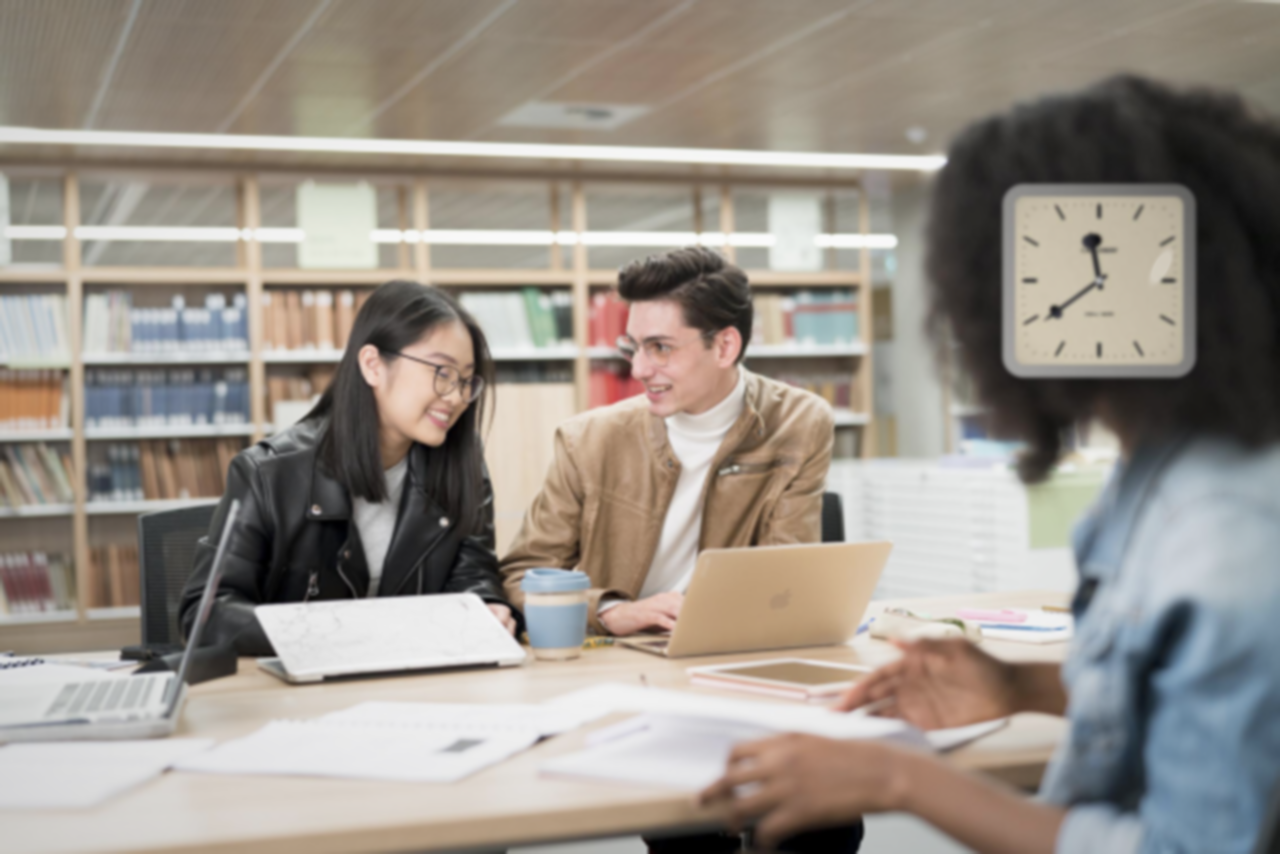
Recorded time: **11:39**
